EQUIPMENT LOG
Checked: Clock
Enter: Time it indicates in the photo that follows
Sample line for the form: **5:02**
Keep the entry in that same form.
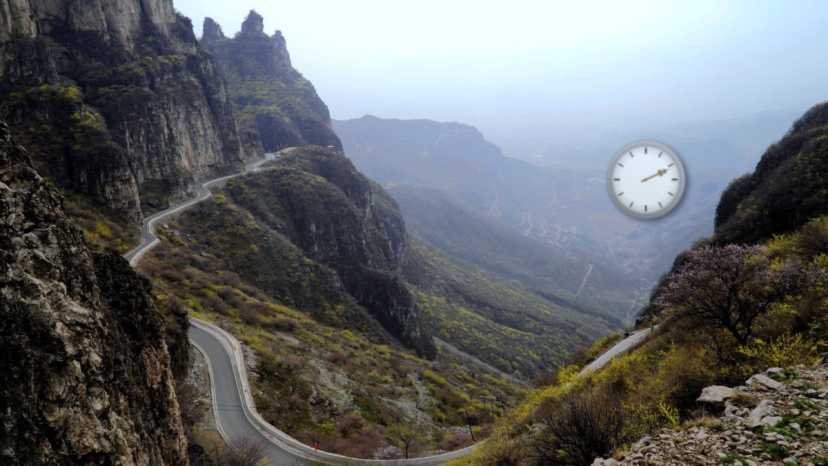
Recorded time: **2:11**
